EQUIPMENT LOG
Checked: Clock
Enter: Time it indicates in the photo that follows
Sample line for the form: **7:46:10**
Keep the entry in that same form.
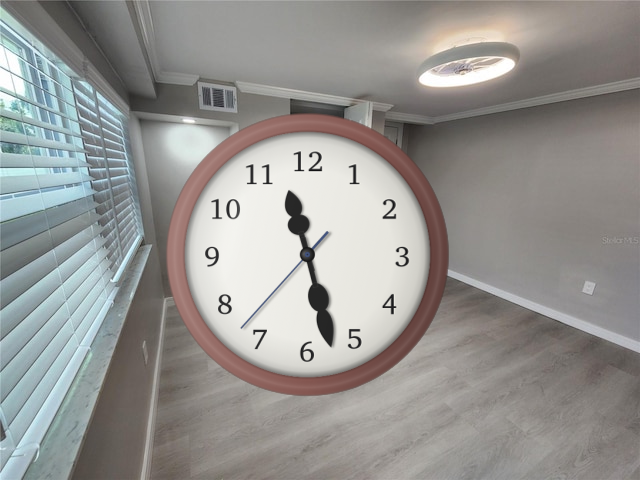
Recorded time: **11:27:37**
